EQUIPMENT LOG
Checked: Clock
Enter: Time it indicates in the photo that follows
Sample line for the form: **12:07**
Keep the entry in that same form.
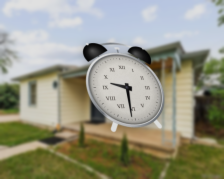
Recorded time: **9:31**
